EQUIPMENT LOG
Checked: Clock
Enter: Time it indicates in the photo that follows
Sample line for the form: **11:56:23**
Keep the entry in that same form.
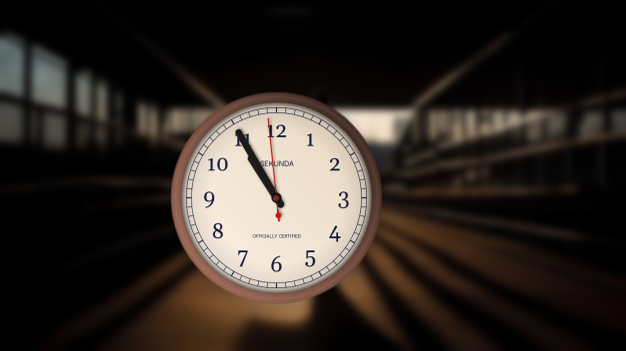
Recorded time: **10:54:59**
